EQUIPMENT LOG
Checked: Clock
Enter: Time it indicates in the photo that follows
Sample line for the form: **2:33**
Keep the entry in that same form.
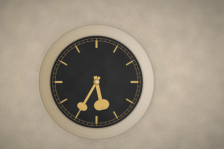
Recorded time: **5:35**
